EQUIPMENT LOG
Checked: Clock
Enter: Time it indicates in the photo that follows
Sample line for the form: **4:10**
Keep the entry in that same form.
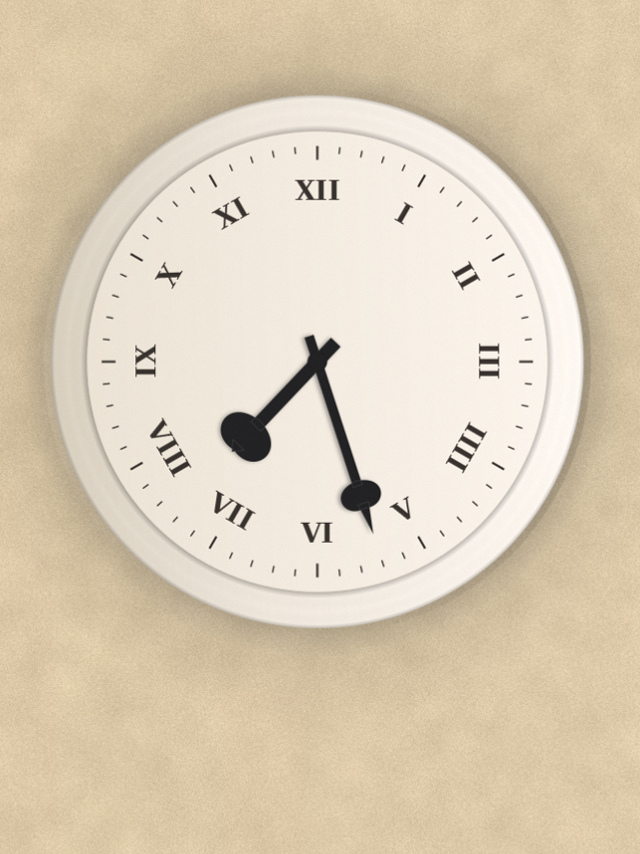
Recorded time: **7:27**
